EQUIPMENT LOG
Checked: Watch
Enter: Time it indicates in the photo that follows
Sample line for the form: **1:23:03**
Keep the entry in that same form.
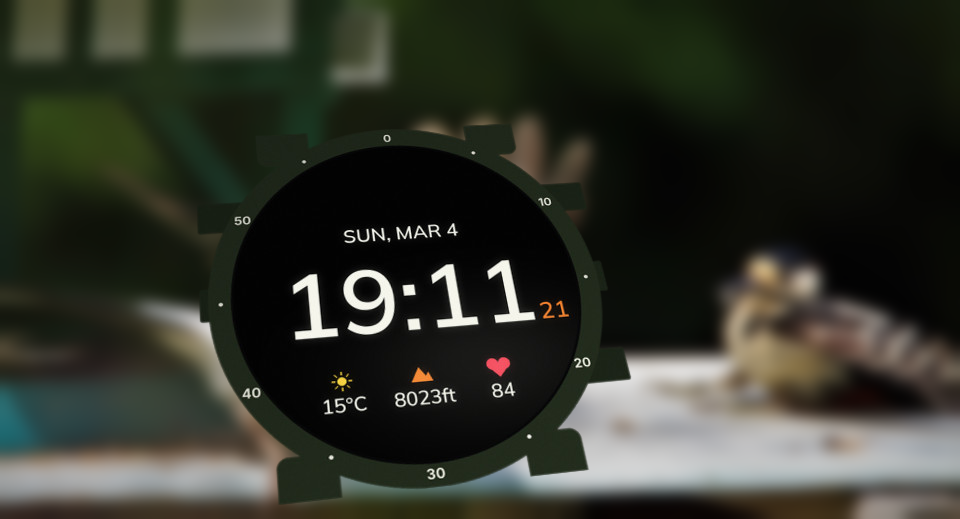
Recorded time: **19:11:21**
